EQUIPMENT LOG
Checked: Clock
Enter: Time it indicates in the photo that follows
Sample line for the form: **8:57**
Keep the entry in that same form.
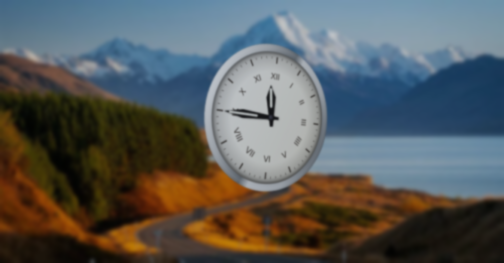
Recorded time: **11:45**
